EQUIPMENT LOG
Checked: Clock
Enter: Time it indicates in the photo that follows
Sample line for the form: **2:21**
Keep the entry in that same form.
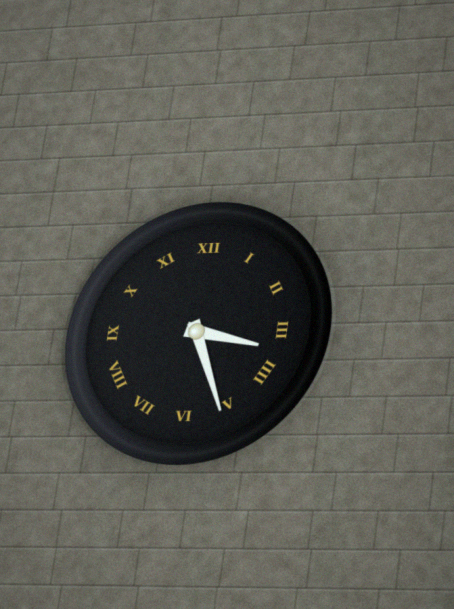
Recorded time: **3:26**
